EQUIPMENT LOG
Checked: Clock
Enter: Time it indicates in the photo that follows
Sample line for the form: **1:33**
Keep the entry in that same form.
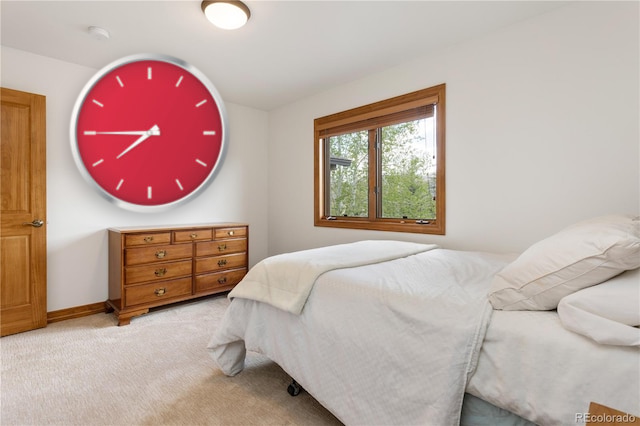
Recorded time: **7:45**
